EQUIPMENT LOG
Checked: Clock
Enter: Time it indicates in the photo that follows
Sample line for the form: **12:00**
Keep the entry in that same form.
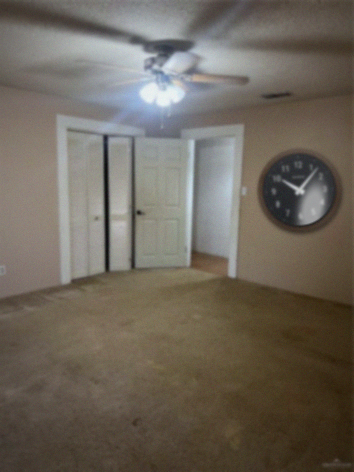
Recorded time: **10:07**
